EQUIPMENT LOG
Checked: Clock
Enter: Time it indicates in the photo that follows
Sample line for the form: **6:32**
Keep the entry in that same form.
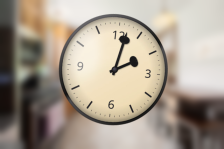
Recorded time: **2:02**
